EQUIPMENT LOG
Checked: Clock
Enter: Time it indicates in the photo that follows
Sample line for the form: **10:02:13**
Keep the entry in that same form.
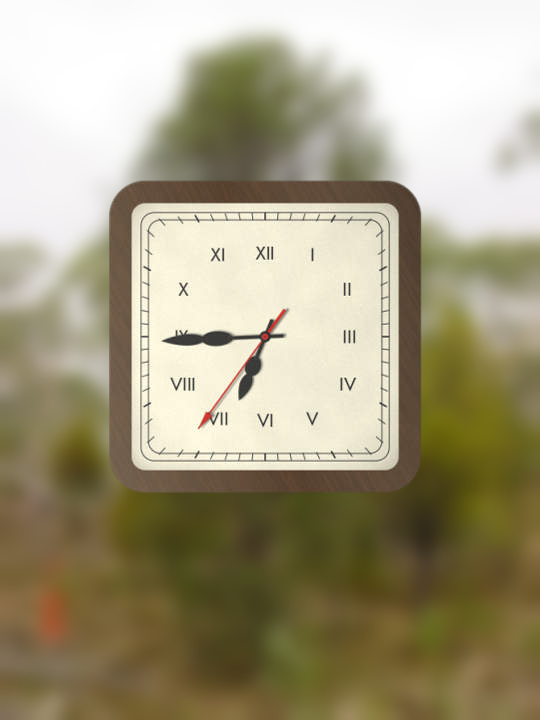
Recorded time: **6:44:36**
